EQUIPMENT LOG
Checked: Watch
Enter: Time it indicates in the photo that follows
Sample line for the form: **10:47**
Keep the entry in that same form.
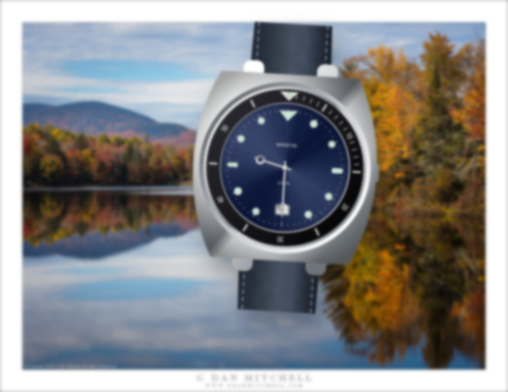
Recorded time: **9:30**
